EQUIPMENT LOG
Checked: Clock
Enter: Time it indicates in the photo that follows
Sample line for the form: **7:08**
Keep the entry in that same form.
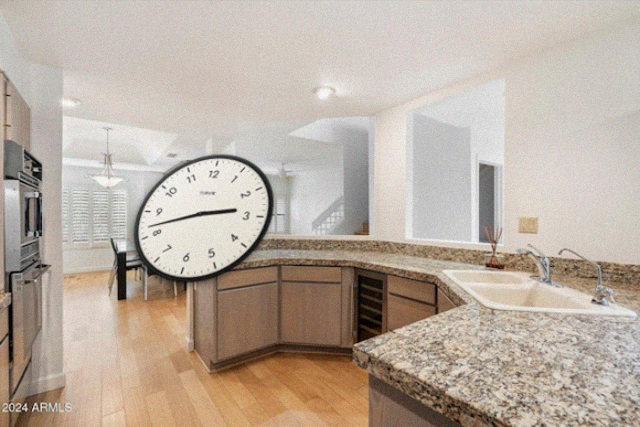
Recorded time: **2:42**
